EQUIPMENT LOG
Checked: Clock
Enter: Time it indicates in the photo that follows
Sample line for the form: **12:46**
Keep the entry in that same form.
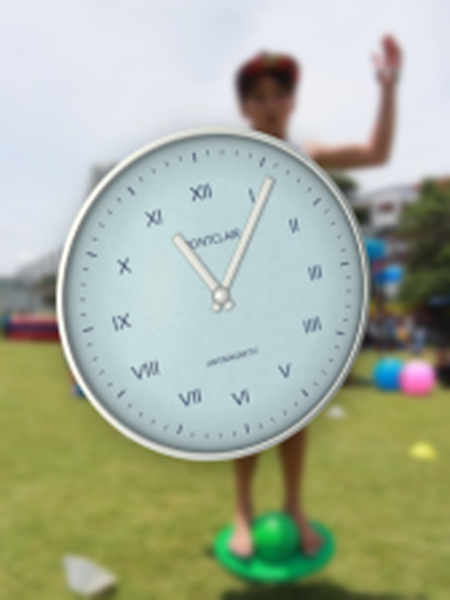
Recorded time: **11:06**
